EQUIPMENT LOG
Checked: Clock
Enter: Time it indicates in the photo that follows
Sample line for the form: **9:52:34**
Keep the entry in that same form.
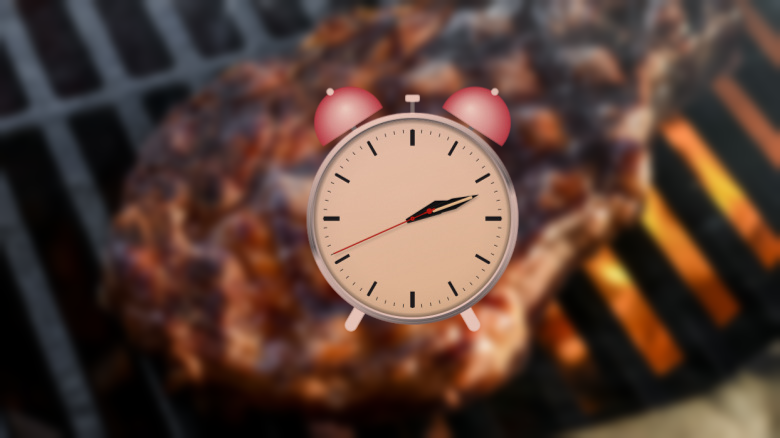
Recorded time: **2:11:41**
